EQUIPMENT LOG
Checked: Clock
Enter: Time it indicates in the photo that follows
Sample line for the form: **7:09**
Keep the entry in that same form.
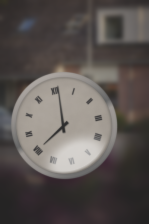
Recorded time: **8:01**
